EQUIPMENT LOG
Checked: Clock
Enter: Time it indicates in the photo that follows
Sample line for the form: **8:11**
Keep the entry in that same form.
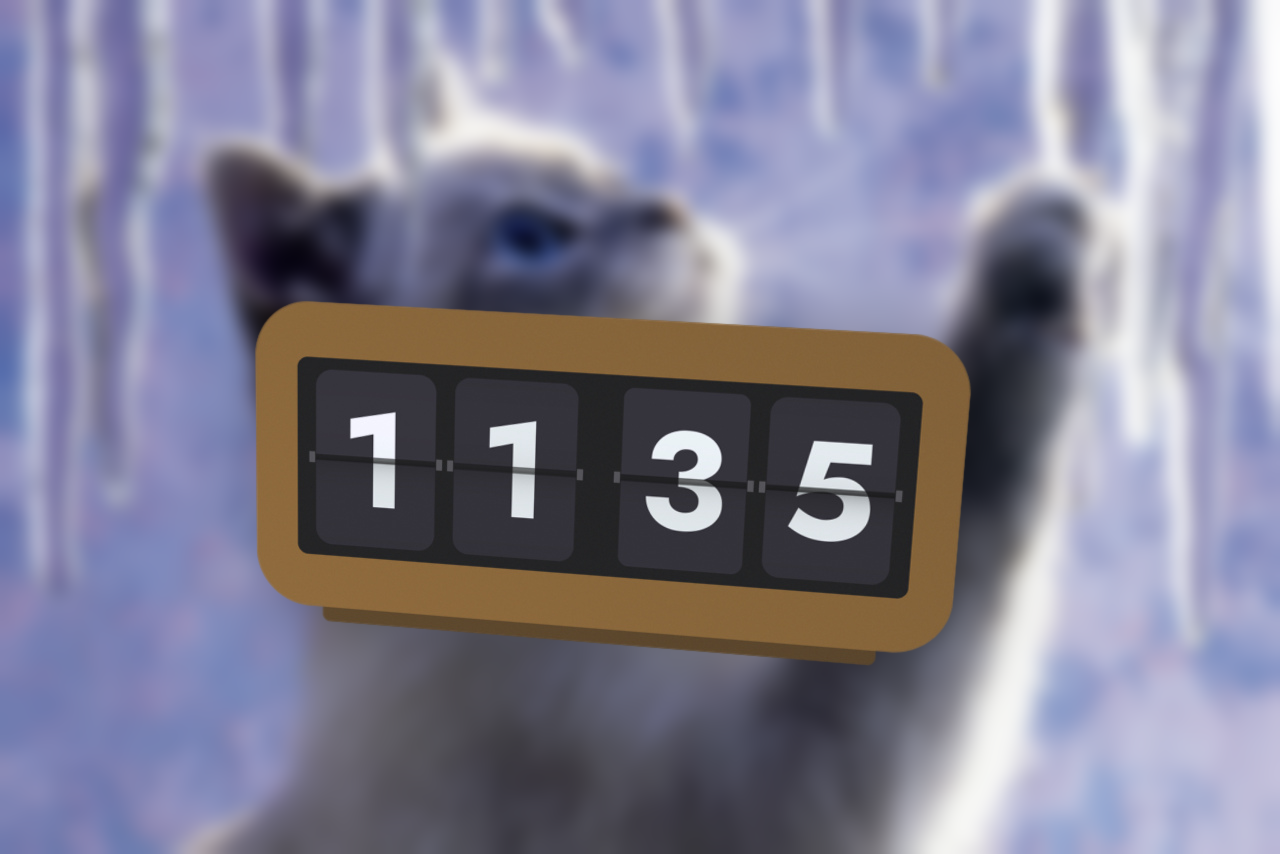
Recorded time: **11:35**
